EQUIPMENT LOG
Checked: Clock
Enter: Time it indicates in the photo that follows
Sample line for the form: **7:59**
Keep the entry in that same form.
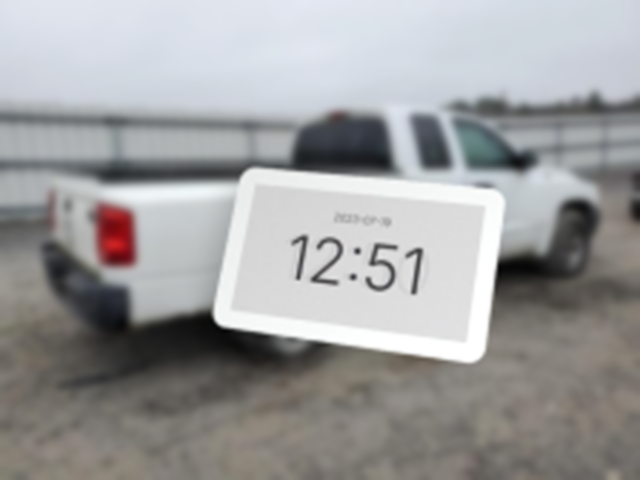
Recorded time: **12:51**
